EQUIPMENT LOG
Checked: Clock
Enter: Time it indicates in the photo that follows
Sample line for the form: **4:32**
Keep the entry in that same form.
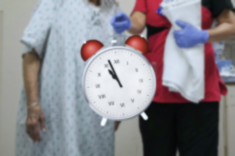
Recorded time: **10:57**
